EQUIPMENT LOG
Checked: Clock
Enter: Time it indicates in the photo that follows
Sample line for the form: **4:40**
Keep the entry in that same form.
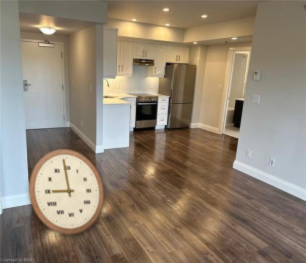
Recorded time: **8:59**
